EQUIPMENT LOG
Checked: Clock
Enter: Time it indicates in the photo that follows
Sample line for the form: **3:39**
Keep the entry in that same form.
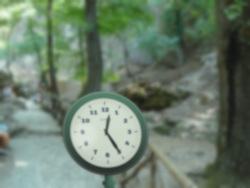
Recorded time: **12:25**
